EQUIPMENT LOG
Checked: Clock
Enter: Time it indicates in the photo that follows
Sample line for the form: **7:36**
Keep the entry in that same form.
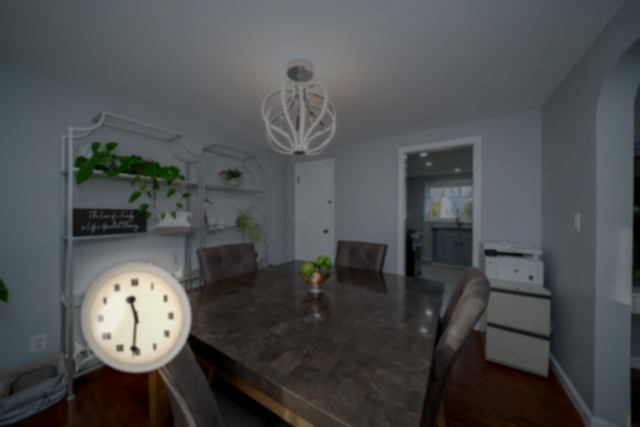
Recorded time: **11:31**
